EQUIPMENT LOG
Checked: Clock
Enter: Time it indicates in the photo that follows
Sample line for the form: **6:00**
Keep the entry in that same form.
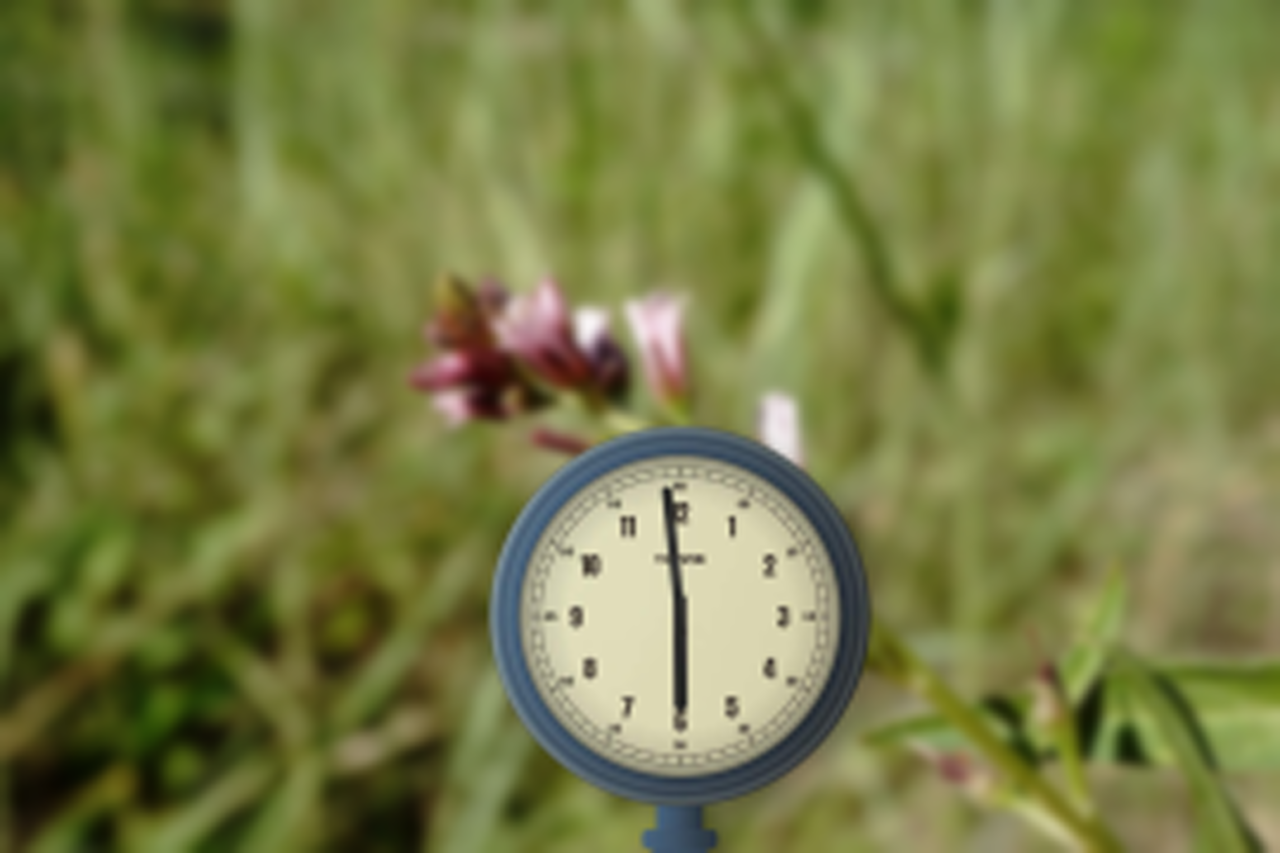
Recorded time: **5:59**
